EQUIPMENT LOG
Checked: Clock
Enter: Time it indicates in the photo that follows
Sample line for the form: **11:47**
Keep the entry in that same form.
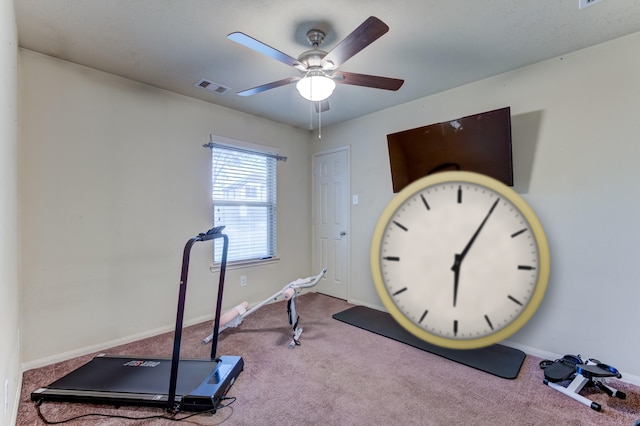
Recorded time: **6:05**
